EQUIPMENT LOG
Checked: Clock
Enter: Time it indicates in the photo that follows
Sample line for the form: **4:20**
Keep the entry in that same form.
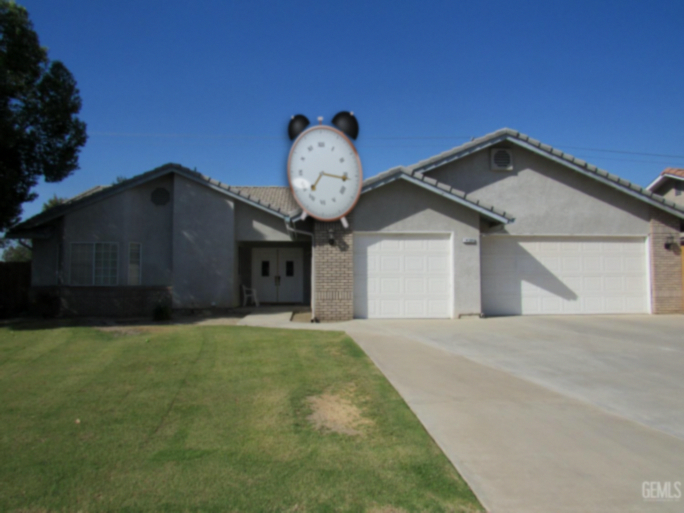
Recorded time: **7:16**
